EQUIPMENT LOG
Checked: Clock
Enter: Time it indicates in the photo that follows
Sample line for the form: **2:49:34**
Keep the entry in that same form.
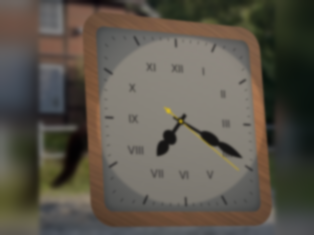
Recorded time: **7:19:21**
